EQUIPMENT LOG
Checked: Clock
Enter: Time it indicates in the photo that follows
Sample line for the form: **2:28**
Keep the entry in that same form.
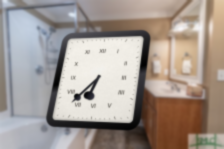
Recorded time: **6:37**
